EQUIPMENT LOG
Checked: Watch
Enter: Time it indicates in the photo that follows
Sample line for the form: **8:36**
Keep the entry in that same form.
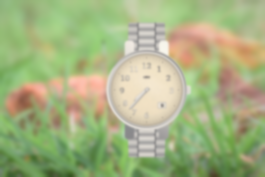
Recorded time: **7:37**
